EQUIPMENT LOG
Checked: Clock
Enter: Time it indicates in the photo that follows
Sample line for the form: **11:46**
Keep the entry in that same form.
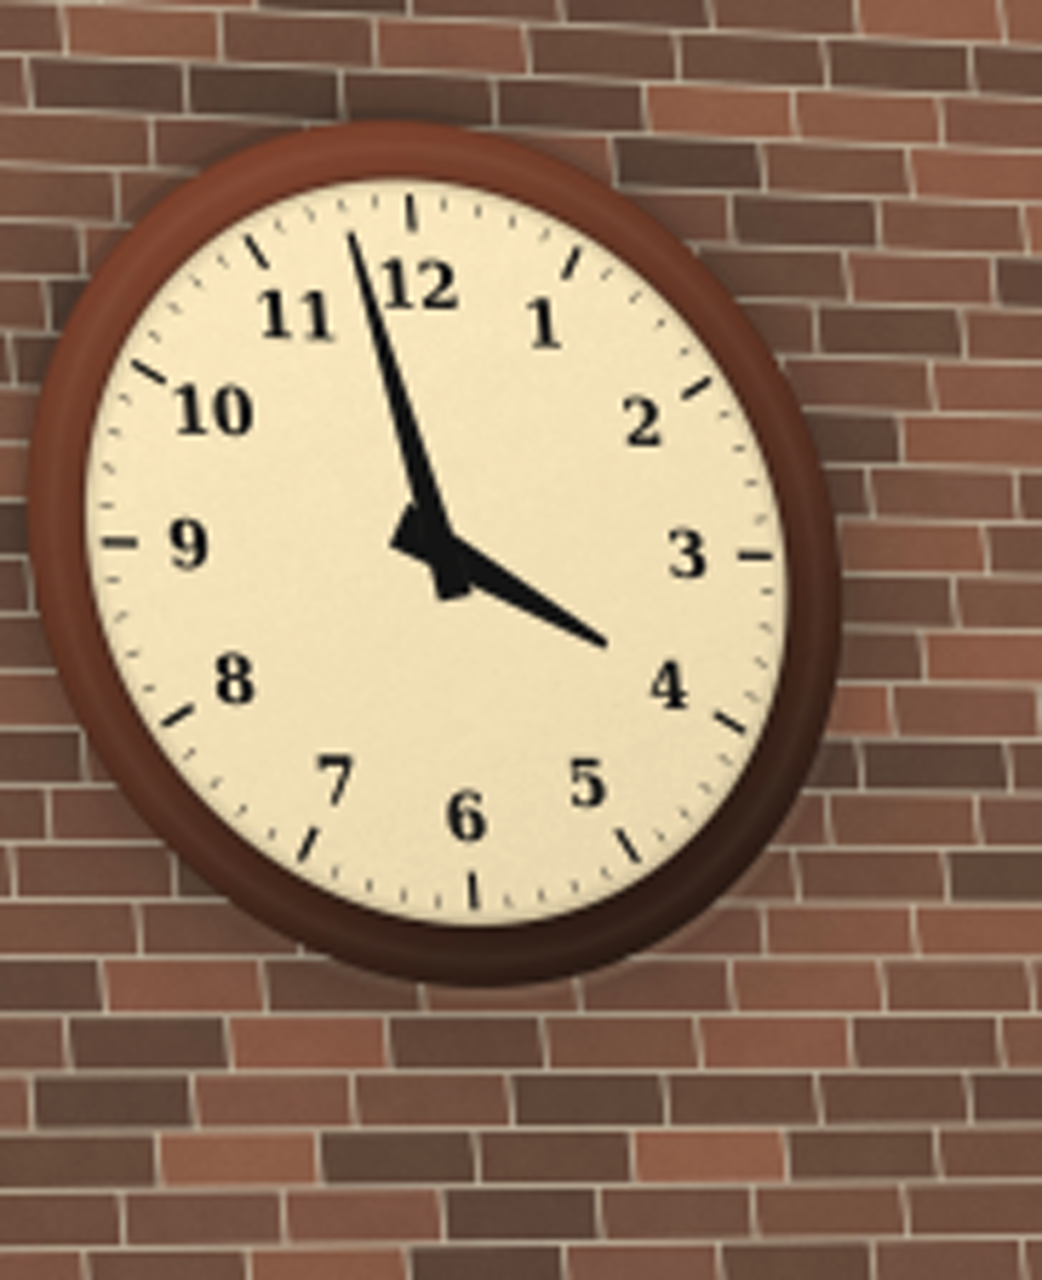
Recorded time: **3:58**
